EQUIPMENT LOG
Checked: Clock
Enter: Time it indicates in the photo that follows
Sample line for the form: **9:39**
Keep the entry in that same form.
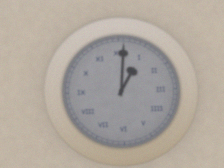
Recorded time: **1:01**
